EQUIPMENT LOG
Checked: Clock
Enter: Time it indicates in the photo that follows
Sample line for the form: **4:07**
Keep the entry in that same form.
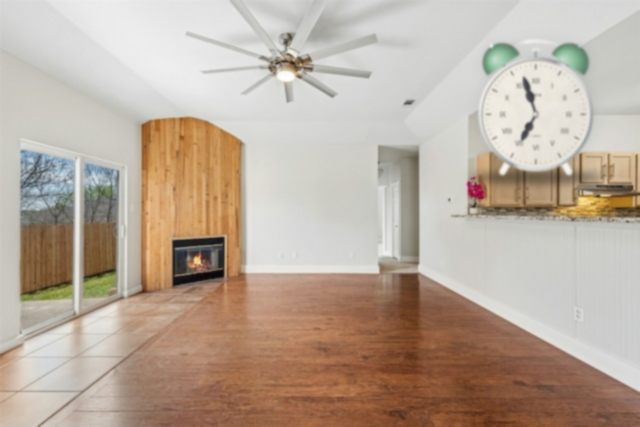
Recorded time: **6:57**
